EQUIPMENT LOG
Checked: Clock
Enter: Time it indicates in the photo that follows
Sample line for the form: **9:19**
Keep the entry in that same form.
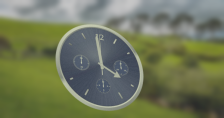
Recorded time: **3:59**
